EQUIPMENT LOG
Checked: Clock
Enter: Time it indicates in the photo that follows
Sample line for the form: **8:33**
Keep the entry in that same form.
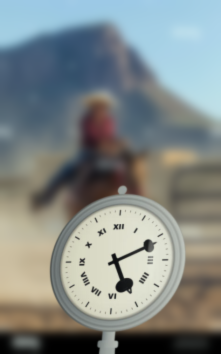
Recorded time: **5:11**
